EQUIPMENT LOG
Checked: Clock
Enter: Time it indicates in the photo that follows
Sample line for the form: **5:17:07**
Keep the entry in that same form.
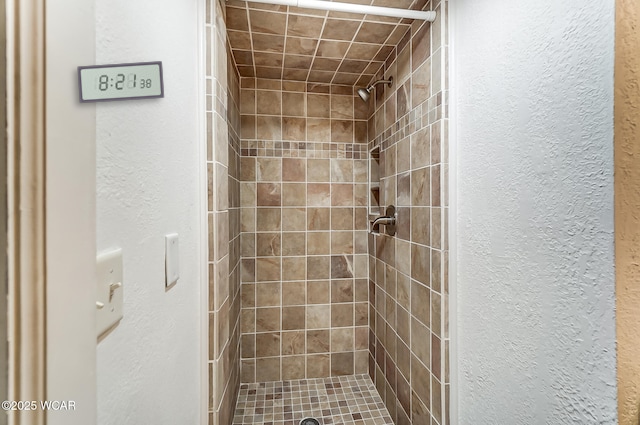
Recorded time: **8:21:38**
